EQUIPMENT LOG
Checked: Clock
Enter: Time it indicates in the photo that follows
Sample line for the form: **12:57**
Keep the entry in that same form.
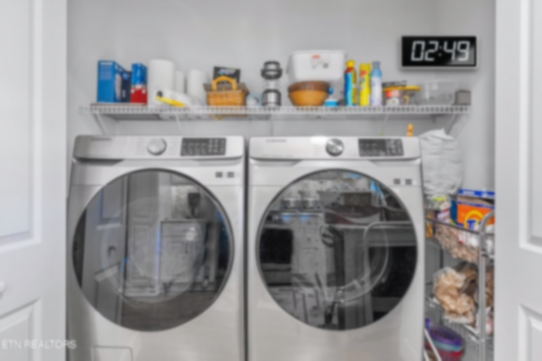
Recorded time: **2:49**
